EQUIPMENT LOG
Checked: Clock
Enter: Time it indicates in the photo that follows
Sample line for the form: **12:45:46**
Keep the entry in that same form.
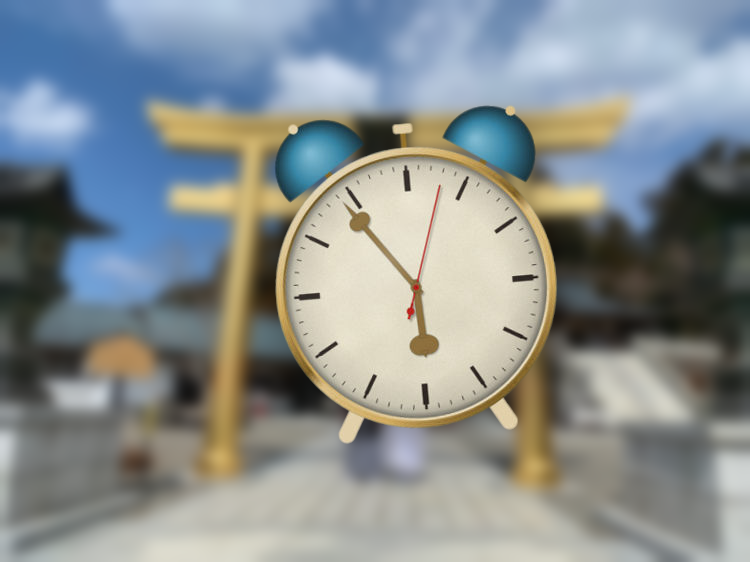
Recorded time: **5:54:03**
